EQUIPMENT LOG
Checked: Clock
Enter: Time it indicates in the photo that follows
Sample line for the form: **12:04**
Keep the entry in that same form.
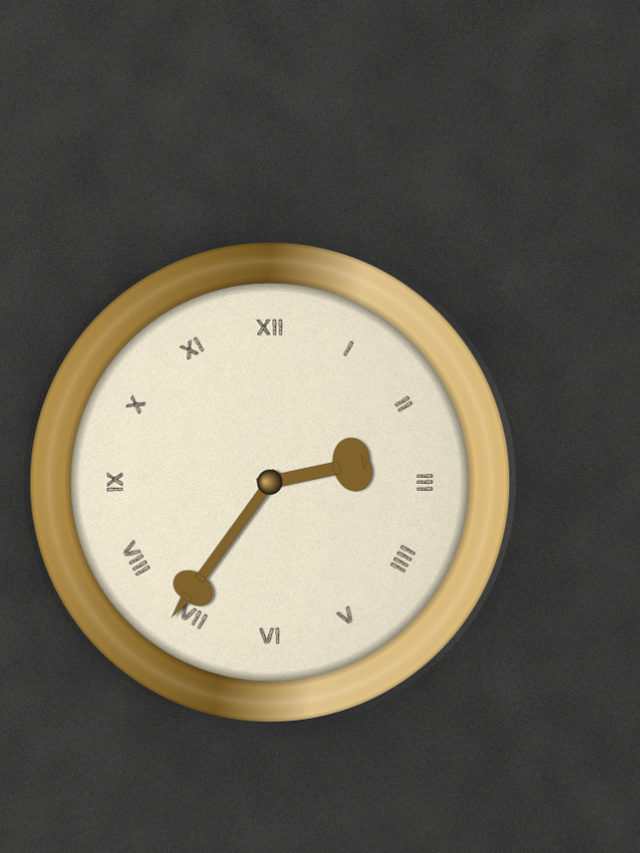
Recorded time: **2:36**
